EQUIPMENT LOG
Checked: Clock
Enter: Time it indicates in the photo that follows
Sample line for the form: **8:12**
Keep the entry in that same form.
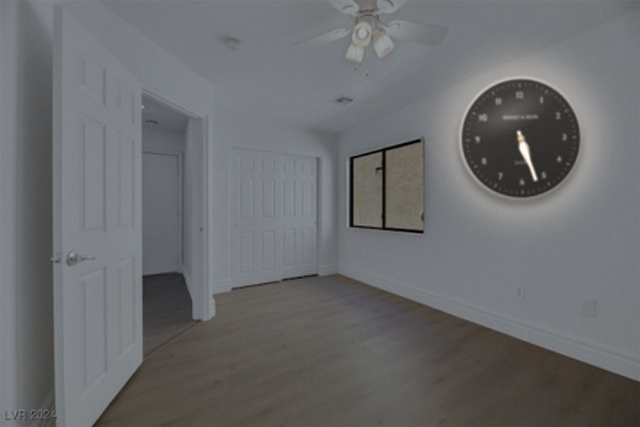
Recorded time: **5:27**
